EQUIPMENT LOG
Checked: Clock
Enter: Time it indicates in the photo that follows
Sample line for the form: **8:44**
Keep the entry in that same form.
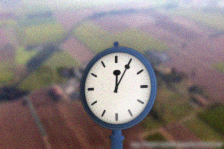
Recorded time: **12:05**
